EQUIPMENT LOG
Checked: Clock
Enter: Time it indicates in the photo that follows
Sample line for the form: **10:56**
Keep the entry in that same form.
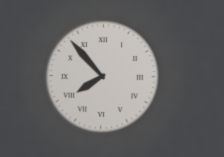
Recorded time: **7:53**
